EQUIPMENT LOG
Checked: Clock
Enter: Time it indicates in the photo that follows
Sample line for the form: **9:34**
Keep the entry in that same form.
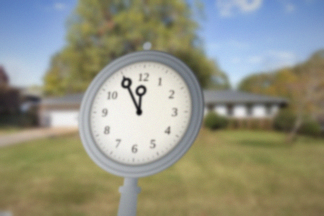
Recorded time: **11:55**
